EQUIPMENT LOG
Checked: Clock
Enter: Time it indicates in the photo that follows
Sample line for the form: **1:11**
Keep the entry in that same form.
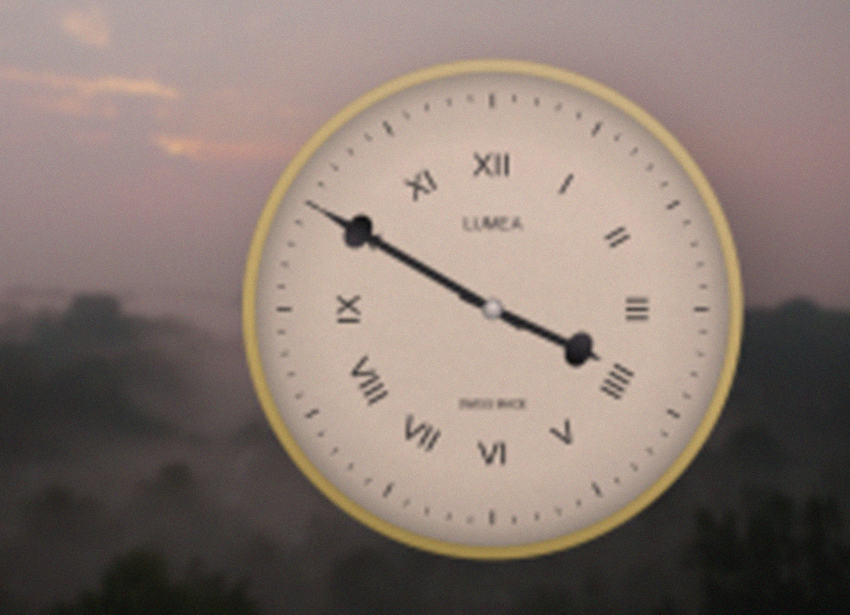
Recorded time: **3:50**
